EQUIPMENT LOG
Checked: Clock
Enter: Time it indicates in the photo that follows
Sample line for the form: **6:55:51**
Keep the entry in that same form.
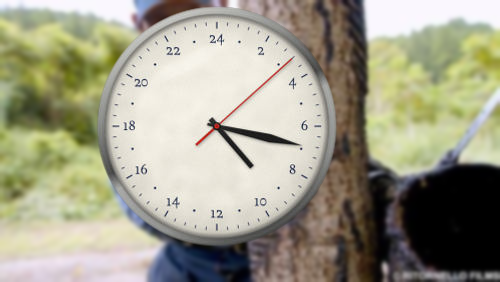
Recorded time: **9:17:08**
